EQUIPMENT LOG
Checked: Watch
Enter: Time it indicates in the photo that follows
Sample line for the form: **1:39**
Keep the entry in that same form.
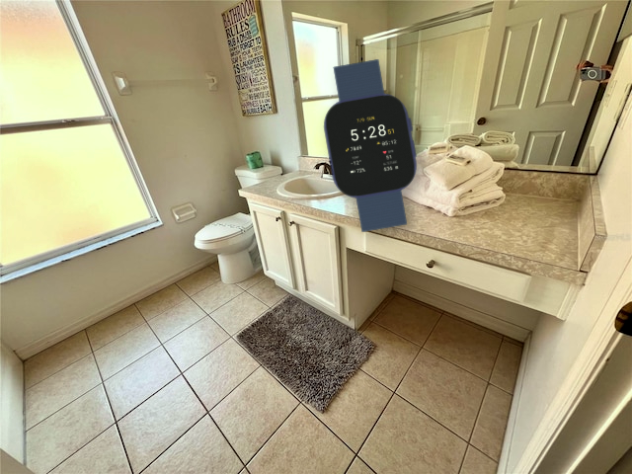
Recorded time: **5:28**
